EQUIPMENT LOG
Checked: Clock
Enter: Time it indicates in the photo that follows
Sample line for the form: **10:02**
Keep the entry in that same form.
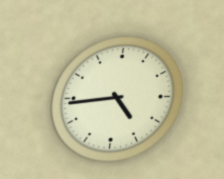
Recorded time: **4:44**
